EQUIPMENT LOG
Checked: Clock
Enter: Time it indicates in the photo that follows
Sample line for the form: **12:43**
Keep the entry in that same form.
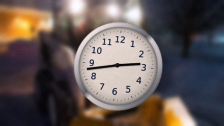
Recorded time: **2:43**
